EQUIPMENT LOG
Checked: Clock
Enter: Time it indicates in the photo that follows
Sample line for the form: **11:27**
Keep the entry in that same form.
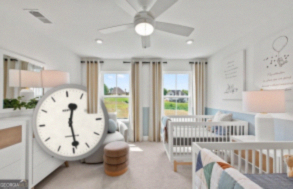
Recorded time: **12:29**
